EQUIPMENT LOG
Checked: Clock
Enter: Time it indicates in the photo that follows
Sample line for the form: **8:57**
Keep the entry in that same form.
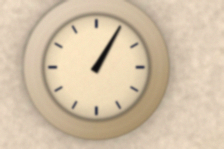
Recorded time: **1:05**
